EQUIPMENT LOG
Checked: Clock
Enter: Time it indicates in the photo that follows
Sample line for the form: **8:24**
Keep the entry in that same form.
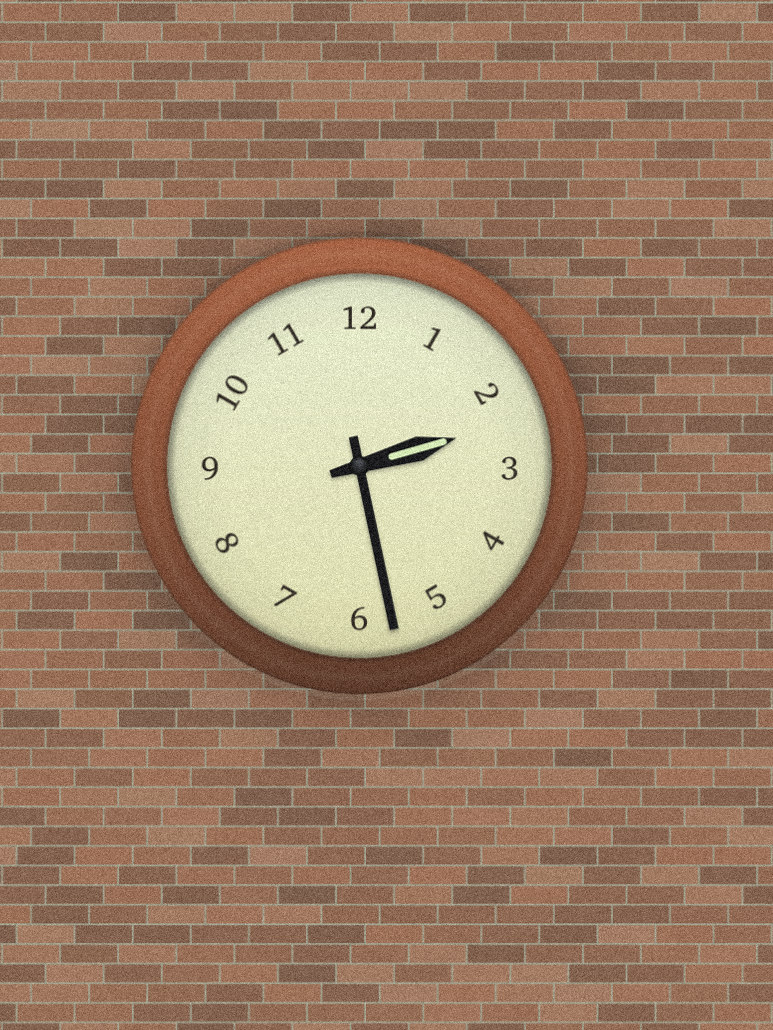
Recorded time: **2:28**
